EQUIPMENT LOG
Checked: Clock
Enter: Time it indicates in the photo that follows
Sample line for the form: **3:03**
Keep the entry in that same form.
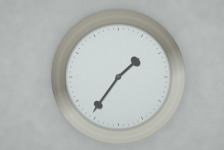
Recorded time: **1:36**
